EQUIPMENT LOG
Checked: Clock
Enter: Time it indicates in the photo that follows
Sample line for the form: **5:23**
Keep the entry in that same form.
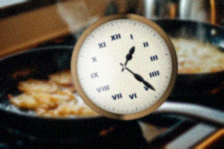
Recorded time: **1:24**
